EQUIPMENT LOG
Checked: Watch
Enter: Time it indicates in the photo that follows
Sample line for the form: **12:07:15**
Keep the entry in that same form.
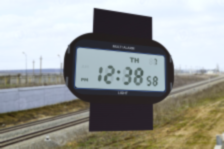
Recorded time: **12:38:58**
